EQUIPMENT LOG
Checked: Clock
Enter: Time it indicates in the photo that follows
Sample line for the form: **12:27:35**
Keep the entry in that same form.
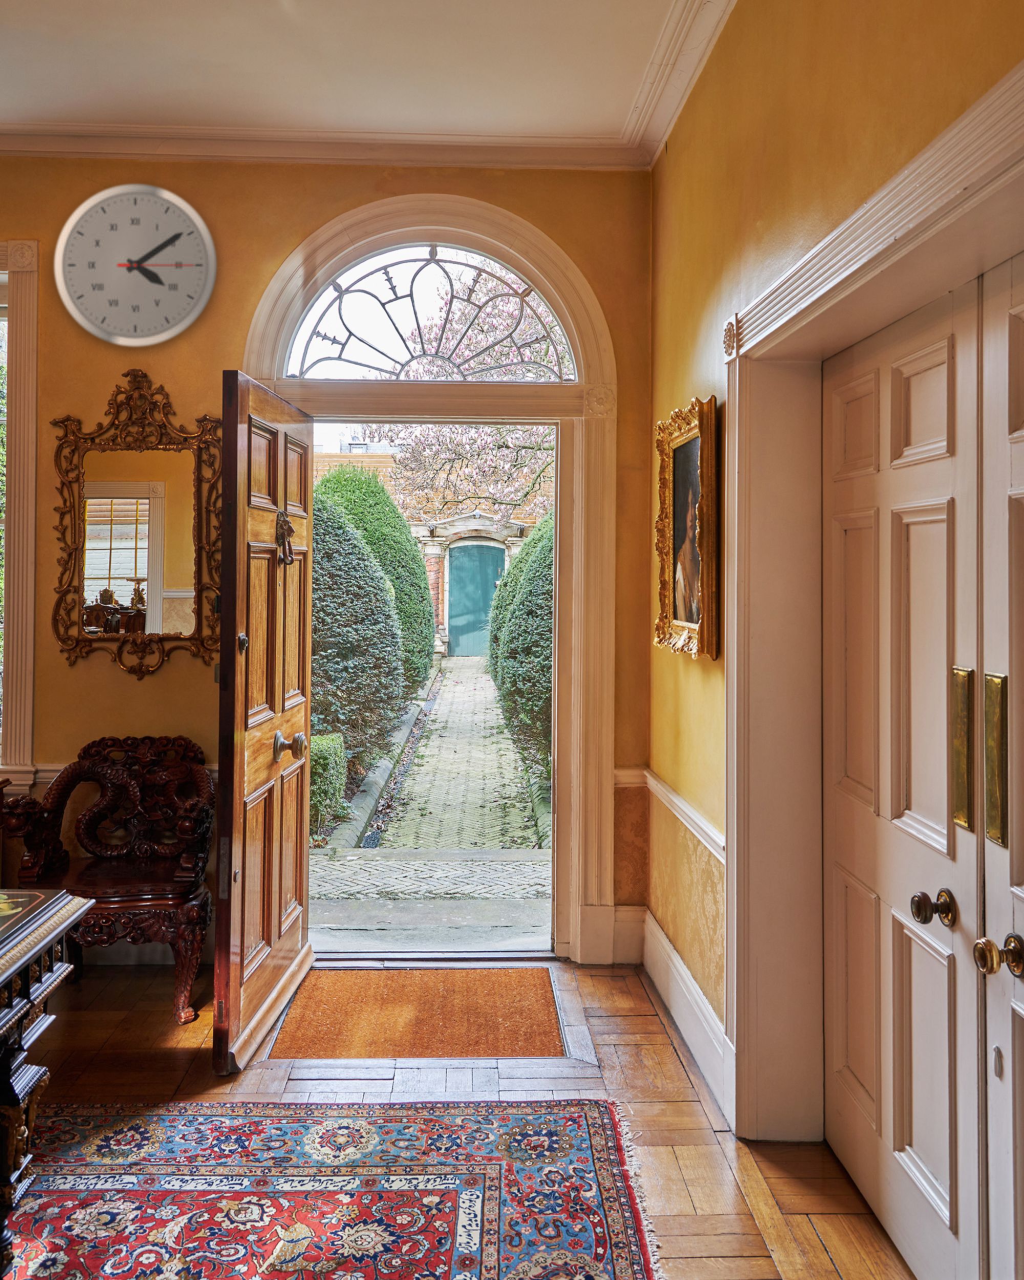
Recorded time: **4:09:15**
